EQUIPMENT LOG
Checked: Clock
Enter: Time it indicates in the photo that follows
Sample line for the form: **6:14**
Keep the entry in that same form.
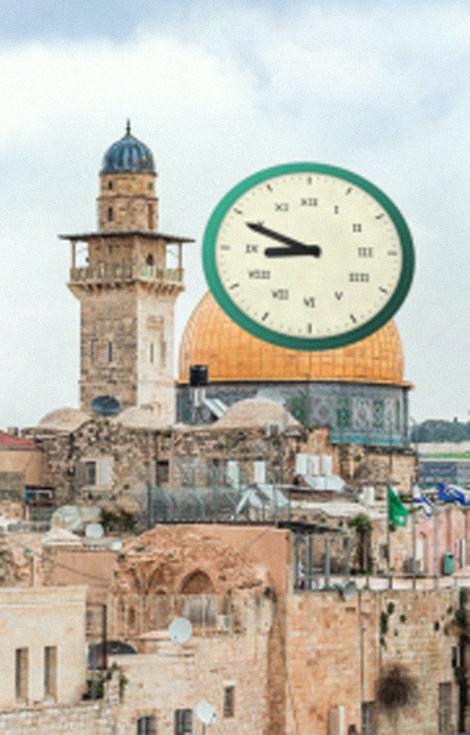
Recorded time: **8:49**
